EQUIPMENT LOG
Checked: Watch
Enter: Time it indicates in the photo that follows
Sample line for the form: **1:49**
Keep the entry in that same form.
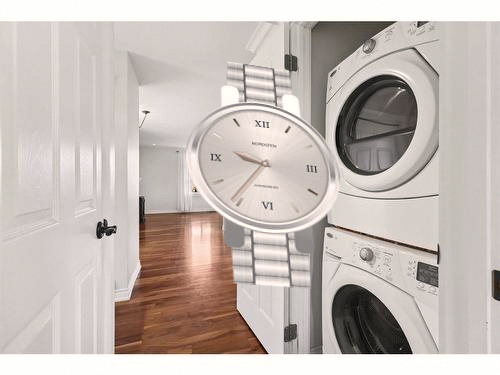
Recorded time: **9:36**
